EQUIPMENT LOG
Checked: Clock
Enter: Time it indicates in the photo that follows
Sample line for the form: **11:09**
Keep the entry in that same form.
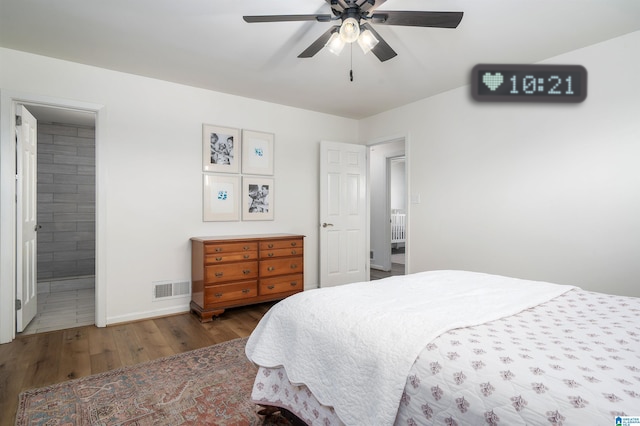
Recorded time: **10:21**
